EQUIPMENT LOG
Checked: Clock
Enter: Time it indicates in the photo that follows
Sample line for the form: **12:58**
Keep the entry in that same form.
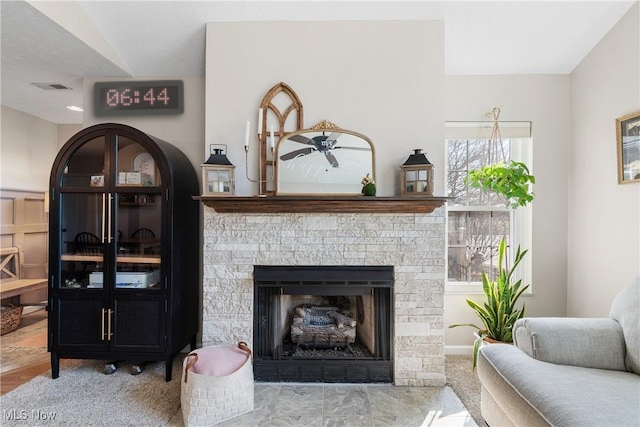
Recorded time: **6:44**
